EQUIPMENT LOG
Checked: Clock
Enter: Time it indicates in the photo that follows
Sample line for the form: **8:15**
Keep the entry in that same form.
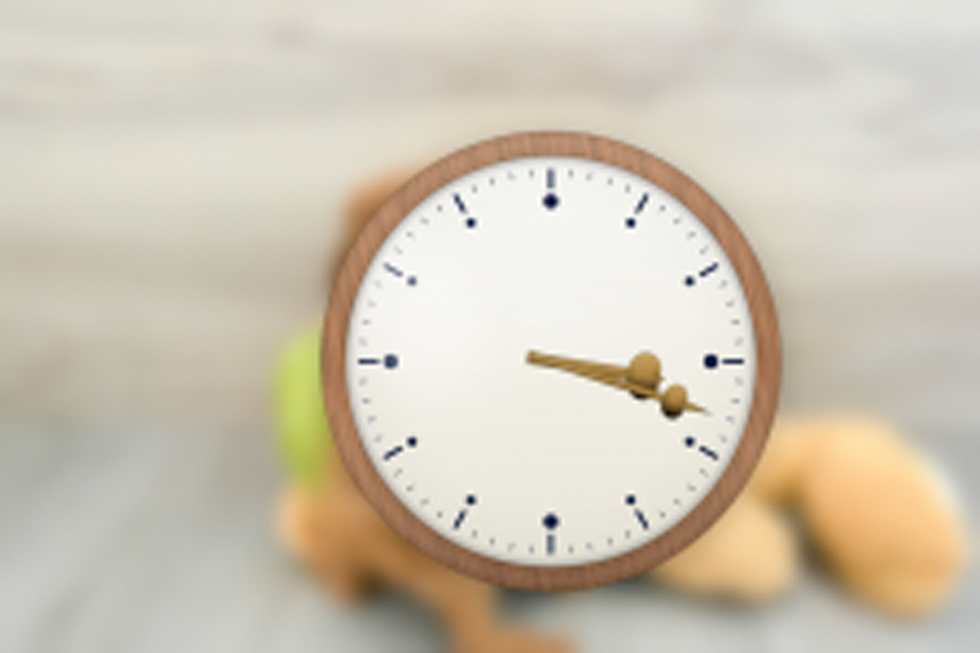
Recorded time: **3:18**
